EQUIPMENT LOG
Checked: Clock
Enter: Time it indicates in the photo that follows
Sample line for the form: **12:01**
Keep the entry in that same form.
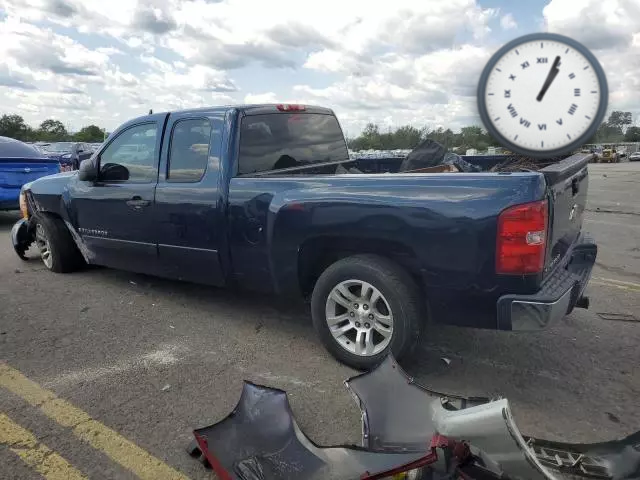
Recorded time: **1:04**
